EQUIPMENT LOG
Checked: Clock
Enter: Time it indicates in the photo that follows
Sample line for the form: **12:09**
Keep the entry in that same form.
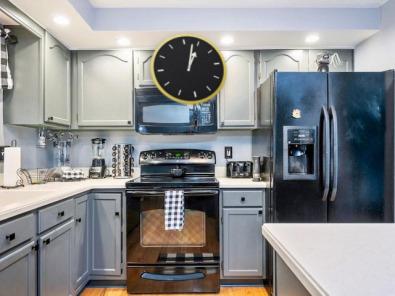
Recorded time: **1:03**
